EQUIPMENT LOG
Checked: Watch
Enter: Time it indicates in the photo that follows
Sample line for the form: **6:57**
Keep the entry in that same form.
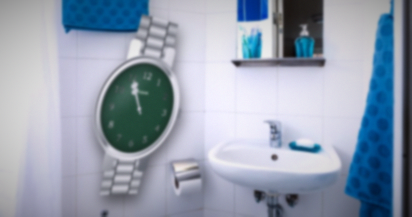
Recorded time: **10:55**
